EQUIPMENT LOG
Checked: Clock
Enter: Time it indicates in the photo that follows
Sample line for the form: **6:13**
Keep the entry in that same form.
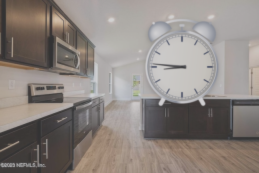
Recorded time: **8:46**
